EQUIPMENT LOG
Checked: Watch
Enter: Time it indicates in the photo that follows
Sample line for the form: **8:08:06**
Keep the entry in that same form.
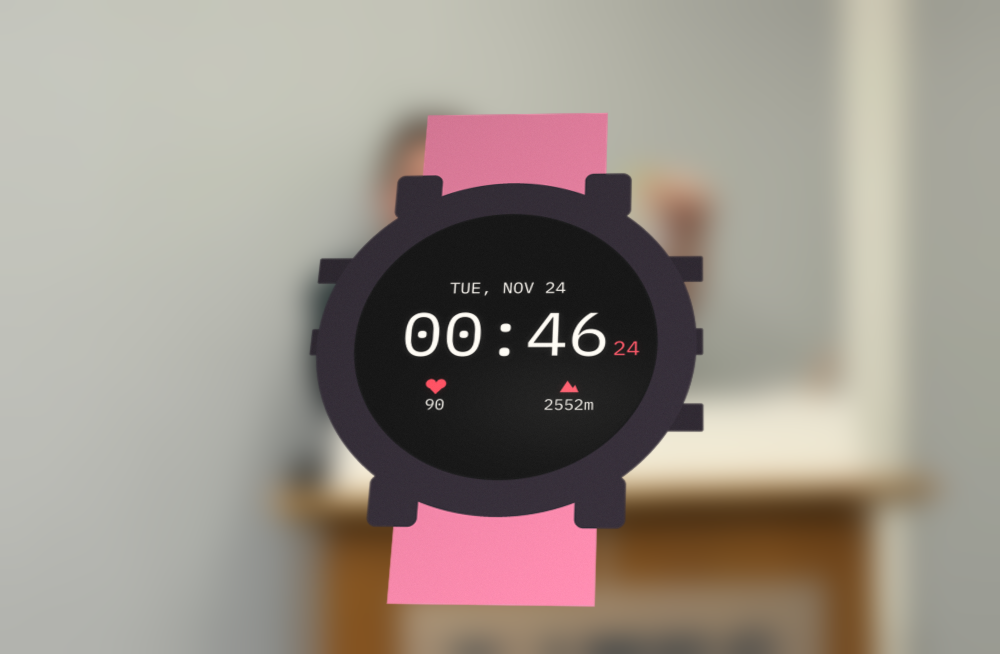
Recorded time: **0:46:24**
